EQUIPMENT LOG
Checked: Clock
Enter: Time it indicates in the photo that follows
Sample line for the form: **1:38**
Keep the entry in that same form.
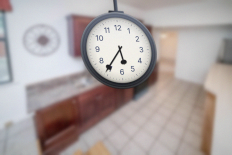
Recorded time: **5:36**
